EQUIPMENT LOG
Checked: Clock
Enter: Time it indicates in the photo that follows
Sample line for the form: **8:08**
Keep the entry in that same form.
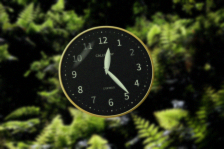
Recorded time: **12:24**
